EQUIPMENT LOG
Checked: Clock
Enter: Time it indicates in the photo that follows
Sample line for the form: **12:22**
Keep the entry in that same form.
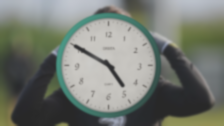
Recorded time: **4:50**
